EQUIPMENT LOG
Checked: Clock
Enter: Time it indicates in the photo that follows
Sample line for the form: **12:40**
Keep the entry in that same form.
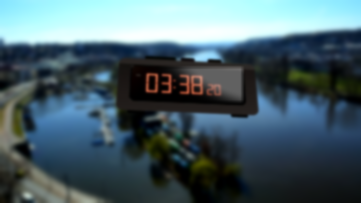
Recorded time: **3:38**
